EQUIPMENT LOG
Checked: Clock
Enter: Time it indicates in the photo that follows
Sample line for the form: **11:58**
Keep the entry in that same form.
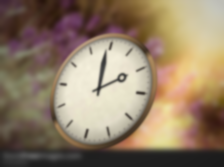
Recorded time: **1:59**
